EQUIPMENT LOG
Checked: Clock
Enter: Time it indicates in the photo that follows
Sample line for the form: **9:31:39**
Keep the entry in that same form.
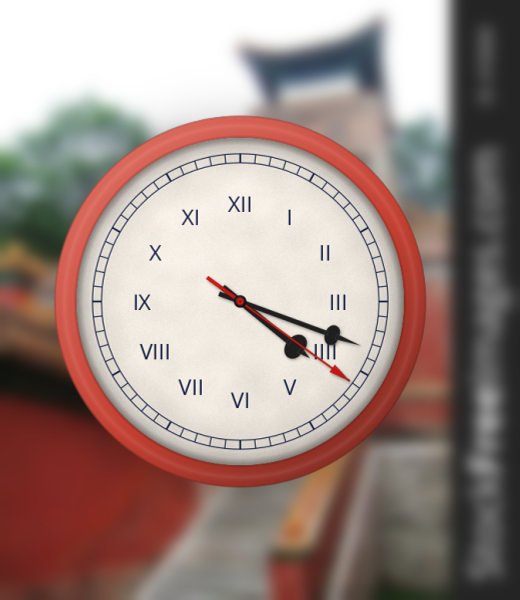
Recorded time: **4:18:21**
